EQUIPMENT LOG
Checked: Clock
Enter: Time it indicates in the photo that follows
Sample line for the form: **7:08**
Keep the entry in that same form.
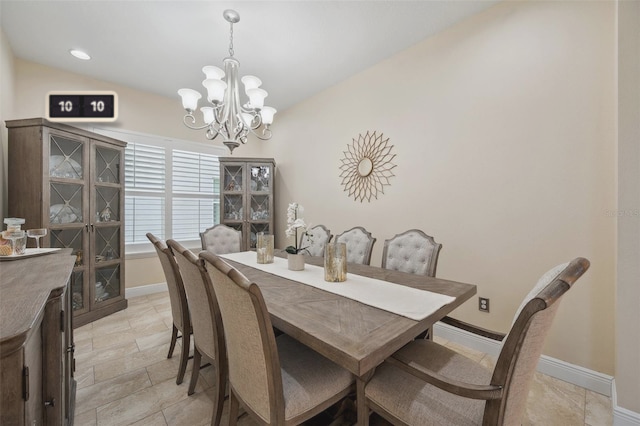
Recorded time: **10:10**
